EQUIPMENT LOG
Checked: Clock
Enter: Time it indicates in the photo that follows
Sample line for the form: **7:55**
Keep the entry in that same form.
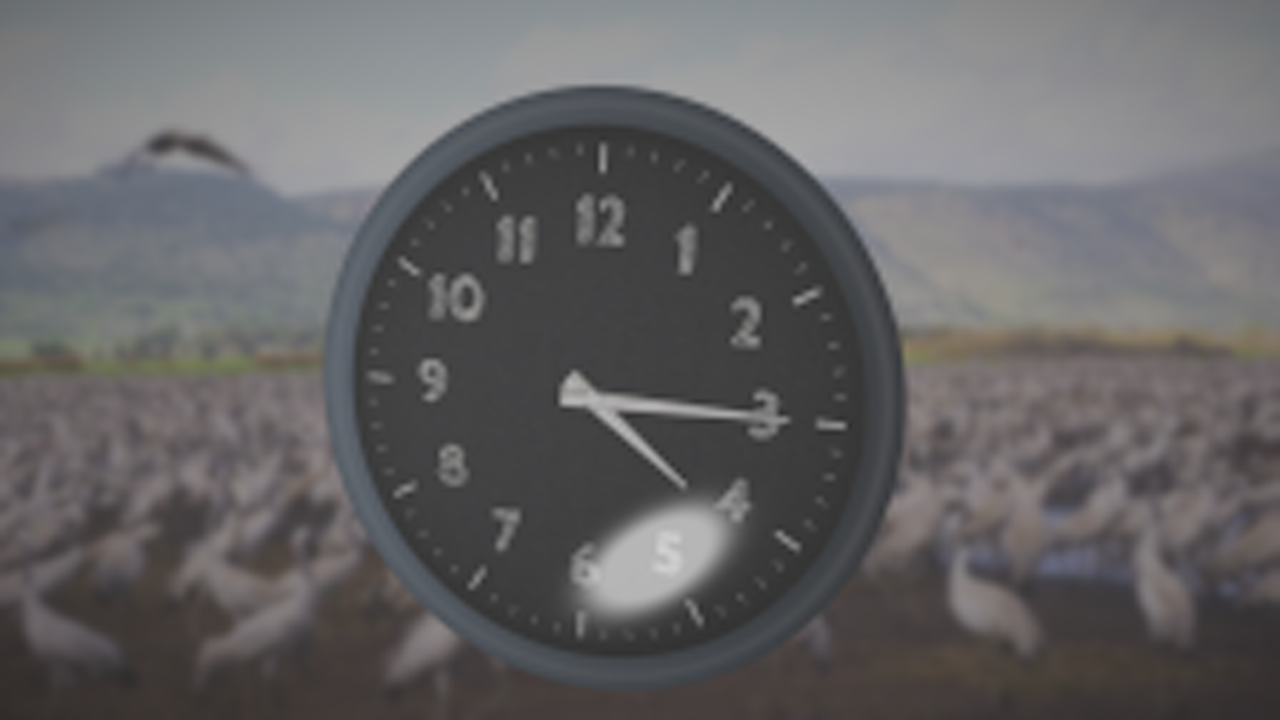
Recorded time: **4:15**
